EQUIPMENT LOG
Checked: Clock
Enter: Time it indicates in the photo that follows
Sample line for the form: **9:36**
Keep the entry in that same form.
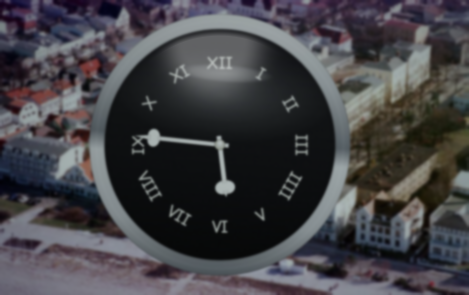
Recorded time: **5:46**
